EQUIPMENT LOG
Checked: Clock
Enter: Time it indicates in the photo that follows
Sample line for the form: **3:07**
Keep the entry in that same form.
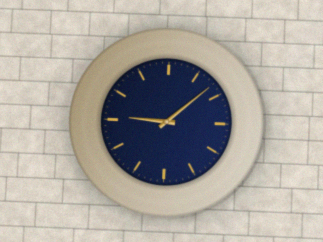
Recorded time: **9:08**
